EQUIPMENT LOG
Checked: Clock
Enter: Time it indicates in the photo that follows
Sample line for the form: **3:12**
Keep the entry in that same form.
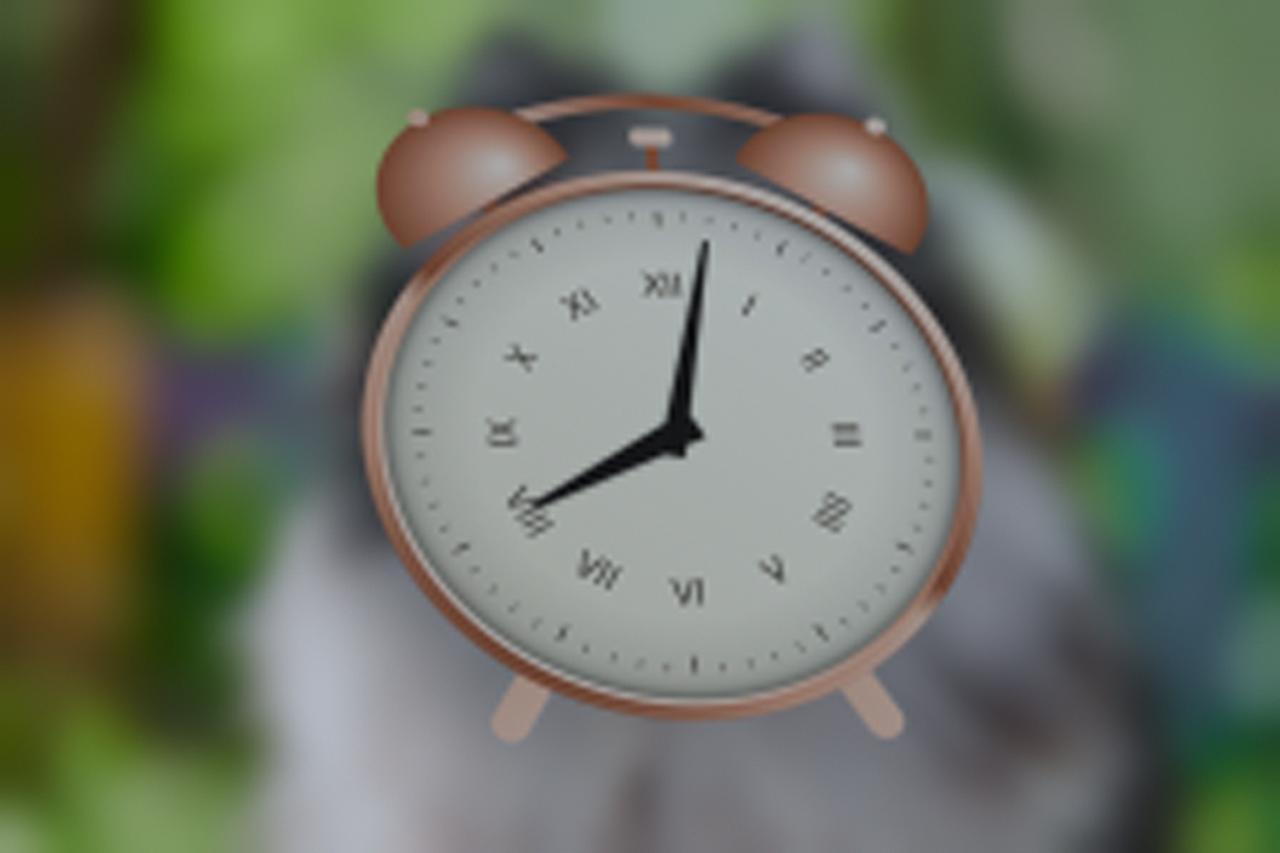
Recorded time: **8:02**
